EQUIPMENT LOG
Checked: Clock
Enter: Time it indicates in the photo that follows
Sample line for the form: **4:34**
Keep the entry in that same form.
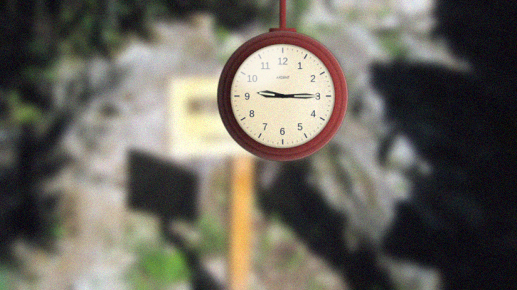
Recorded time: **9:15**
